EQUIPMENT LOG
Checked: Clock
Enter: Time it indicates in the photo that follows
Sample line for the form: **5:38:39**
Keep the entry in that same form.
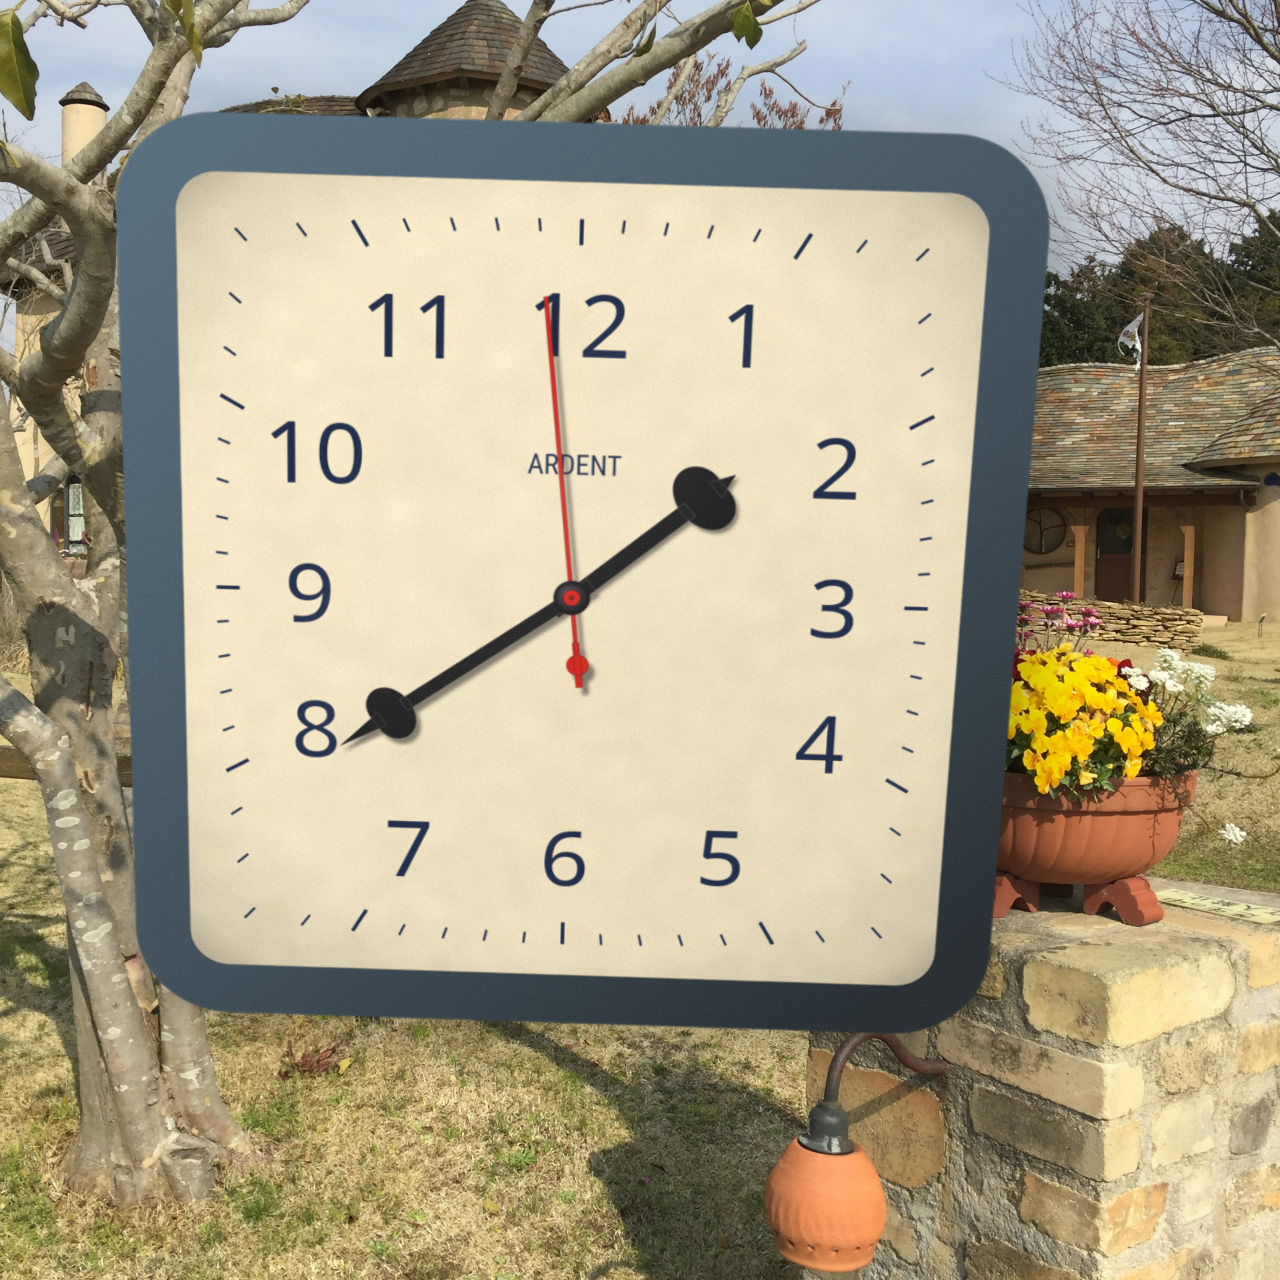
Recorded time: **1:38:59**
